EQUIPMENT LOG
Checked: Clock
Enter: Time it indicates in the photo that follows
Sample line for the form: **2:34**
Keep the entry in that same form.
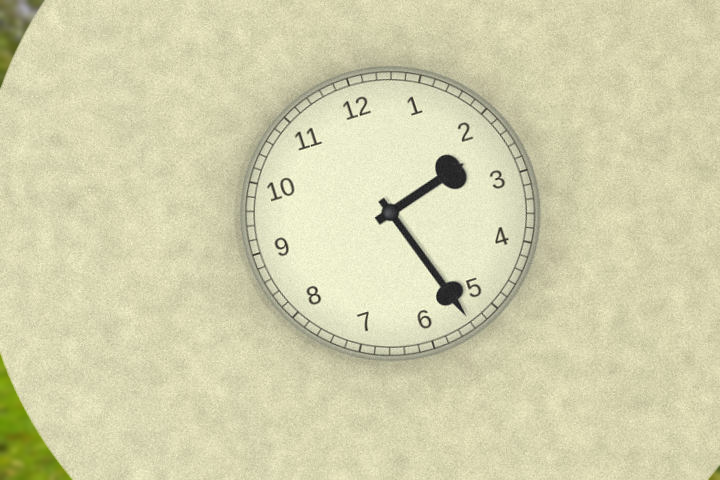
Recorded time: **2:27**
